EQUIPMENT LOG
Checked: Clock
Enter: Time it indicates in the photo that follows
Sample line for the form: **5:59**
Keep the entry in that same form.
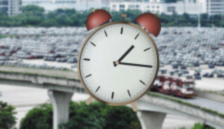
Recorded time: **1:15**
